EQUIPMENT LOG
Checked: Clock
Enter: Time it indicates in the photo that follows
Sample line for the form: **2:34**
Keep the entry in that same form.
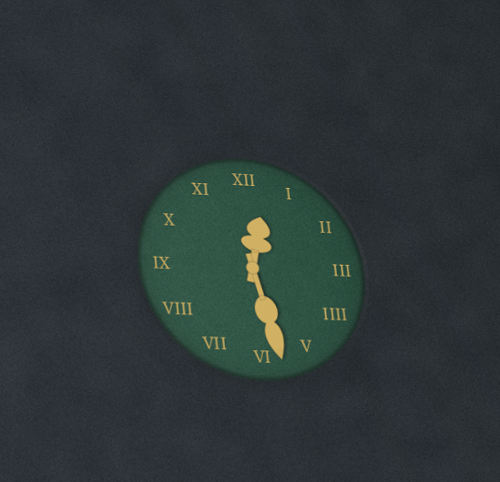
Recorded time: **12:28**
